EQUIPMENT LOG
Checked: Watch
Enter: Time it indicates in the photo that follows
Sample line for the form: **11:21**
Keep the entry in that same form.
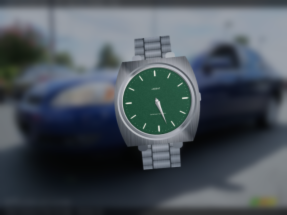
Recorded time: **5:27**
